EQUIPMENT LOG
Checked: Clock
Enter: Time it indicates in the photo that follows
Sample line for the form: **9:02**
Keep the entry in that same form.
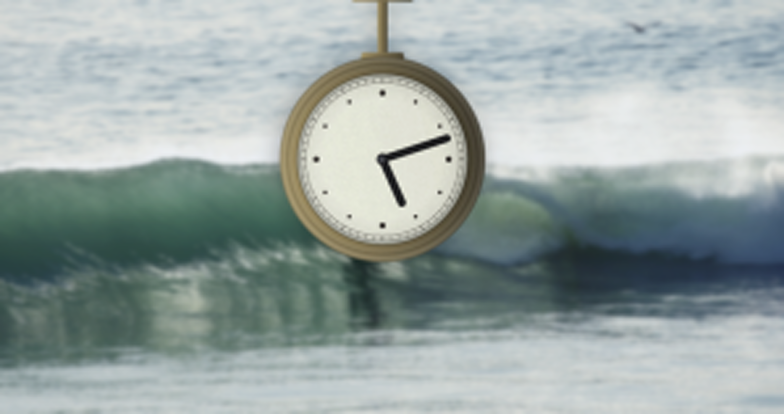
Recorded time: **5:12**
